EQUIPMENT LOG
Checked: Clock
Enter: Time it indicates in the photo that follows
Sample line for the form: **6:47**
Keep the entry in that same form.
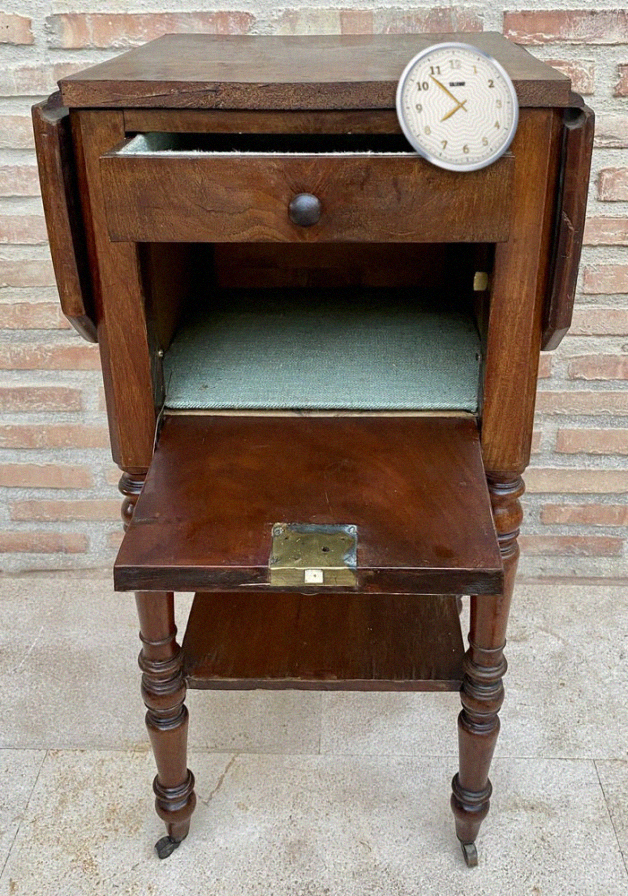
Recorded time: **7:53**
